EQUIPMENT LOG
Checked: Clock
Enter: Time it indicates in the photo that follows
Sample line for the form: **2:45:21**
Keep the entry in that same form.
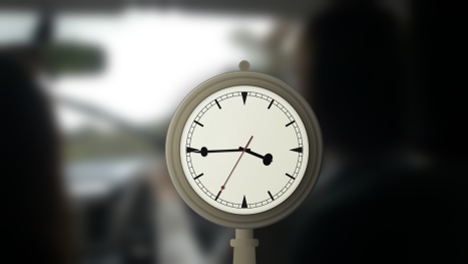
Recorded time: **3:44:35**
